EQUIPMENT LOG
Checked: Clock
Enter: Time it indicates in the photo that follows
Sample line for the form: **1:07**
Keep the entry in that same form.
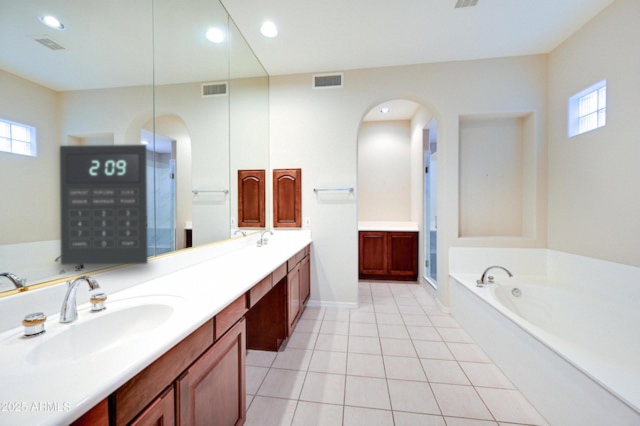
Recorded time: **2:09**
